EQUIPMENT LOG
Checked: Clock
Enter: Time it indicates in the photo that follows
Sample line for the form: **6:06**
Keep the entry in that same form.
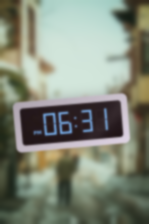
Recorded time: **6:31**
